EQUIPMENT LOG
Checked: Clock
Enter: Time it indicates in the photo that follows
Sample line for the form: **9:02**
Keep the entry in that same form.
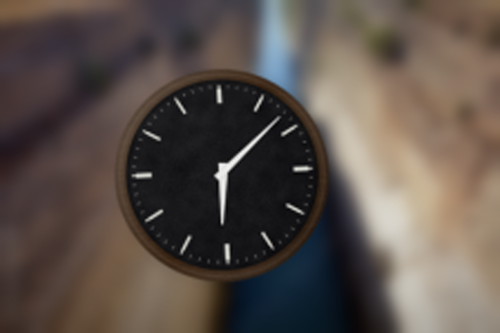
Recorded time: **6:08**
